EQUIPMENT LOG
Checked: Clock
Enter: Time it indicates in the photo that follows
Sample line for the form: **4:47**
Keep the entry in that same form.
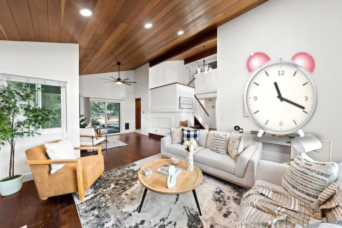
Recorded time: **11:19**
